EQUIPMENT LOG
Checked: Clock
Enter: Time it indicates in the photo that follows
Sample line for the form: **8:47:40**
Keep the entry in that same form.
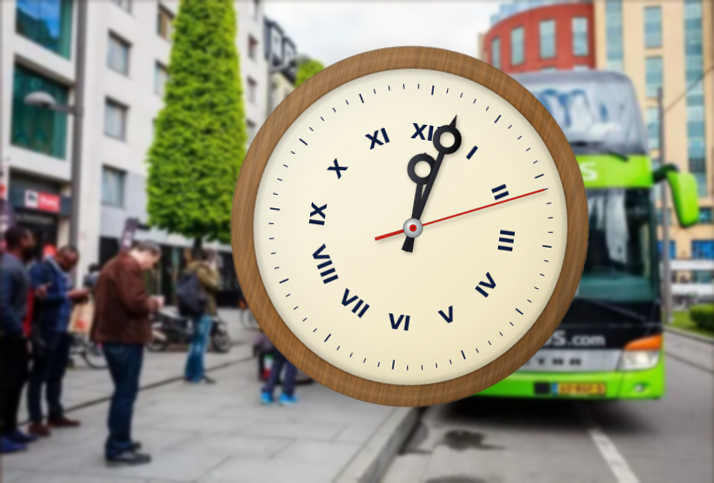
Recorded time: **12:02:11**
